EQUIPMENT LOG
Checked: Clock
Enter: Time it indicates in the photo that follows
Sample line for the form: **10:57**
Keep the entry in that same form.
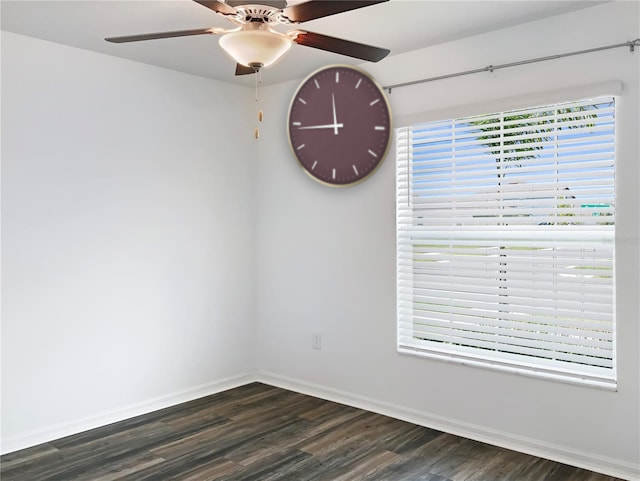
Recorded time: **11:44**
